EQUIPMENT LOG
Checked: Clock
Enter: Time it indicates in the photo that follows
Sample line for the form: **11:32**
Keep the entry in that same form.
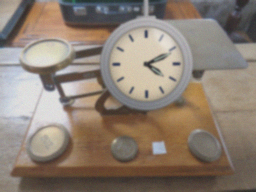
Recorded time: **4:11**
